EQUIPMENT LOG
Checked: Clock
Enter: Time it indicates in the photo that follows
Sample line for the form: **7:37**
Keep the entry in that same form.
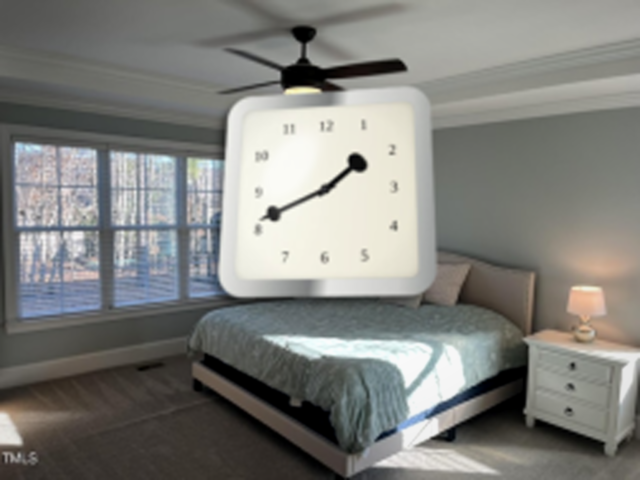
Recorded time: **1:41**
